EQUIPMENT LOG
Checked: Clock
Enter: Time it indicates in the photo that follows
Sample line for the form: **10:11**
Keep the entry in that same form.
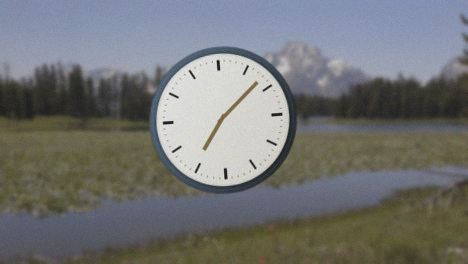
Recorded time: **7:08**
